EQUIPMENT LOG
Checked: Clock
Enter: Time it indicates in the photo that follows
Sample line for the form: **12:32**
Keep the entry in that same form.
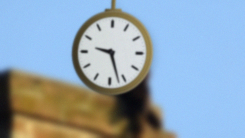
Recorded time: **9:27**
